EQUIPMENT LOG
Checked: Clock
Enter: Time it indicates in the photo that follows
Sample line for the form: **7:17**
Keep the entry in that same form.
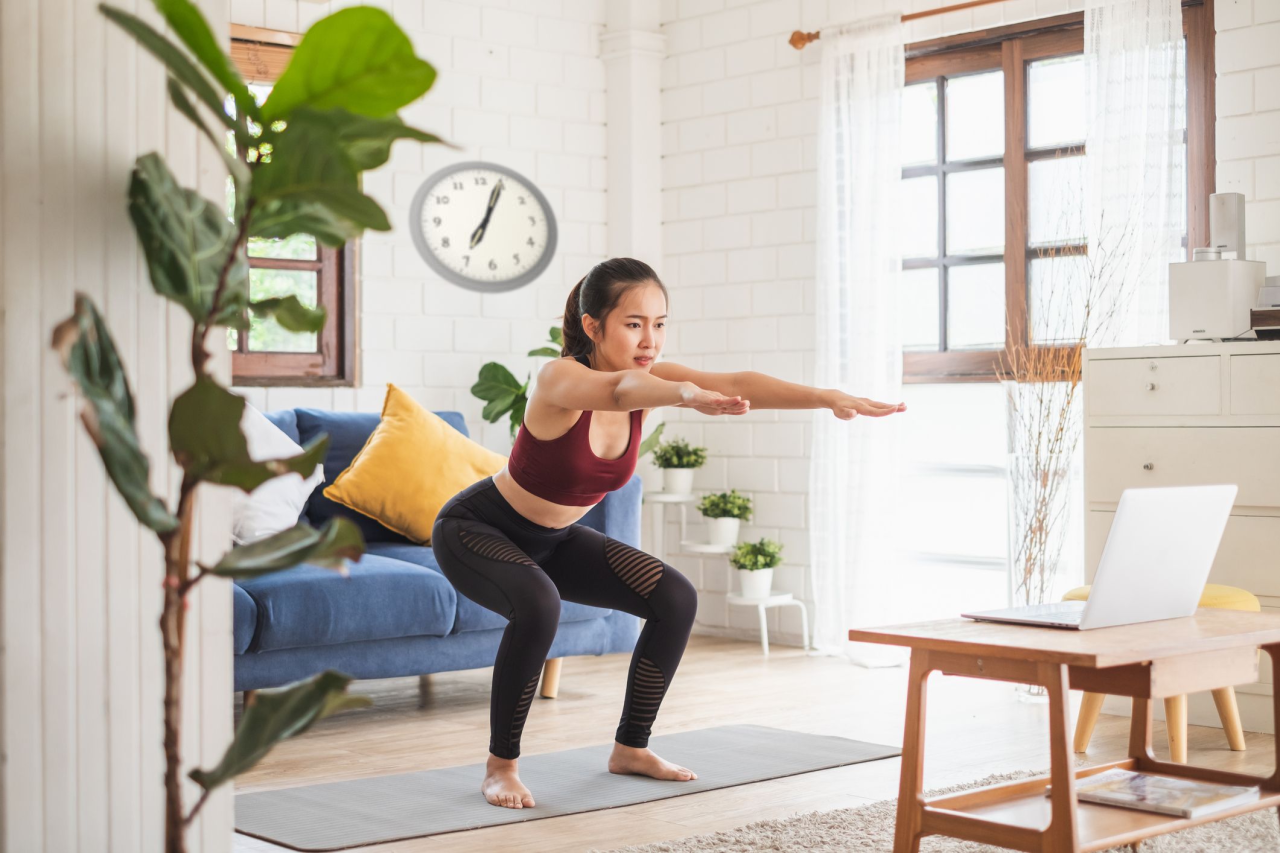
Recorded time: **7:04**
